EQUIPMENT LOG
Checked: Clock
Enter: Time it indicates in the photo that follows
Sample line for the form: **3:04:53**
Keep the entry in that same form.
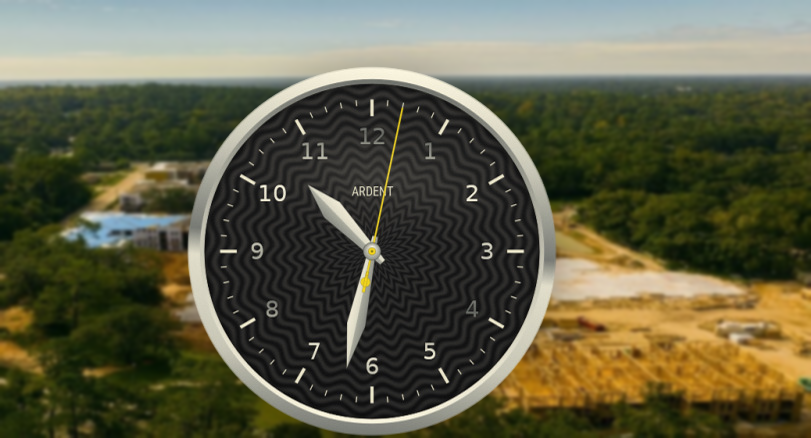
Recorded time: **10:32:02**
